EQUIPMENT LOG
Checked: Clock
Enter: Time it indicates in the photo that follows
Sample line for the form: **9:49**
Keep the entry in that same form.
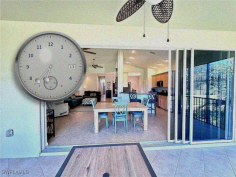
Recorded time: **6:37**
